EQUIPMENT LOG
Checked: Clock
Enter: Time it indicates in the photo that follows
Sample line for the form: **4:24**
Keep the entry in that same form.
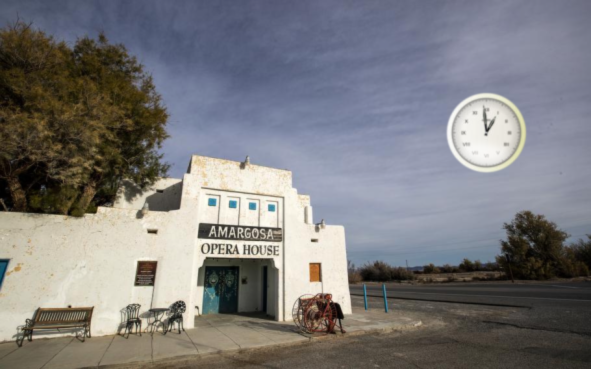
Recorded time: **12:59**
